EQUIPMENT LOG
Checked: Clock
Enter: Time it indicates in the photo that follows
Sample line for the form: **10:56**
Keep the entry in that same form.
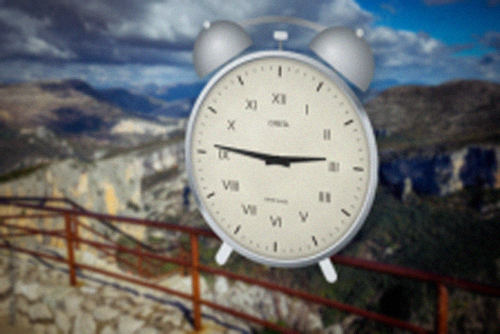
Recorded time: **2:46**
